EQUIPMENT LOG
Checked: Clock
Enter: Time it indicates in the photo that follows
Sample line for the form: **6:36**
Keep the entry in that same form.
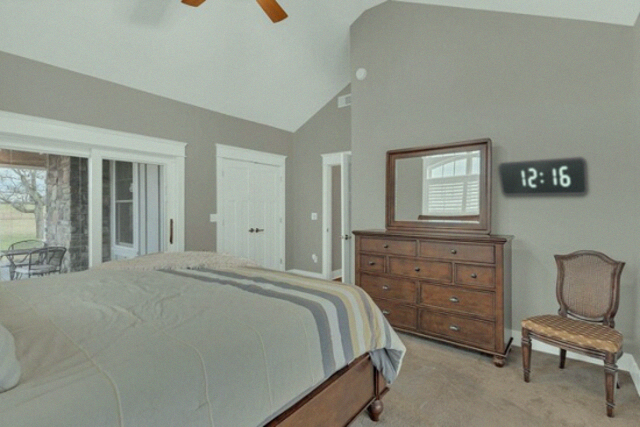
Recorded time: **12:16**
